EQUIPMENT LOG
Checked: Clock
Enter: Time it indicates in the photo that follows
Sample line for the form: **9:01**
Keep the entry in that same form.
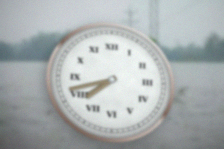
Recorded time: **7:42**
